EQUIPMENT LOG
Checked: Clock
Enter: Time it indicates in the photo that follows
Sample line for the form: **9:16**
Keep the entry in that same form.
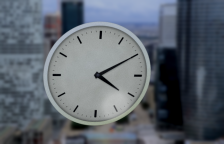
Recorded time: **4:10**
